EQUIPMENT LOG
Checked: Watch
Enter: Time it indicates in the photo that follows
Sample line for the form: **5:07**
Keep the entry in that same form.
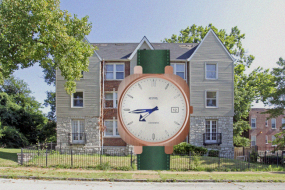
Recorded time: **7:44**
